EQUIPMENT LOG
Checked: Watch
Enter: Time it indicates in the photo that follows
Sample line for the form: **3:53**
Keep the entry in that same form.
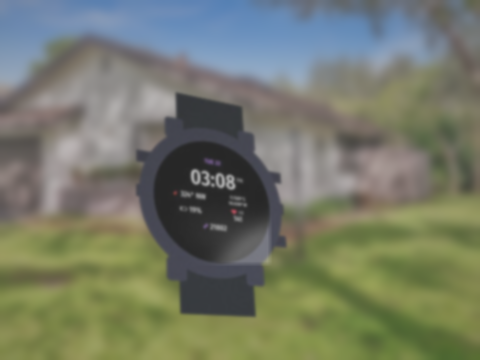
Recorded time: **3:08**
